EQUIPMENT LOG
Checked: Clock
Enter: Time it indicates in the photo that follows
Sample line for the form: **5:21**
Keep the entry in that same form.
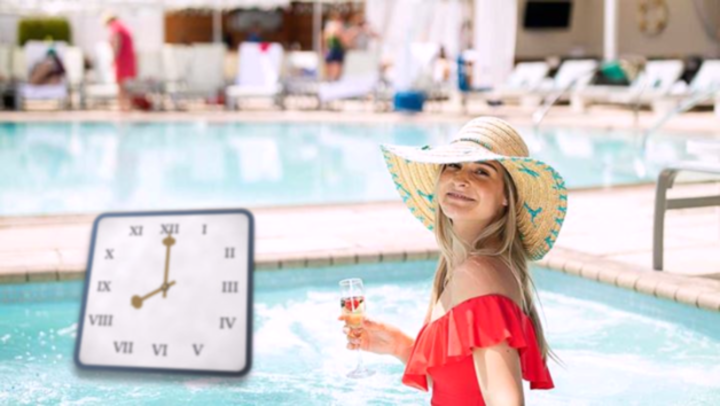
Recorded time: **8:00**
